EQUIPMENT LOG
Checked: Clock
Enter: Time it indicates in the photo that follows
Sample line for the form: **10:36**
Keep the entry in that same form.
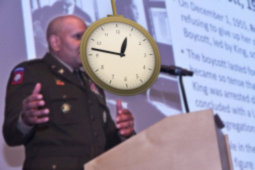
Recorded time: **12:47**
